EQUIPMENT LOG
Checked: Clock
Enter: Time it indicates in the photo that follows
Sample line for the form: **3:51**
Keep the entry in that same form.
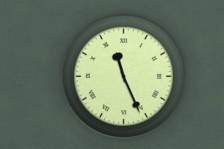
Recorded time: **11:26**
